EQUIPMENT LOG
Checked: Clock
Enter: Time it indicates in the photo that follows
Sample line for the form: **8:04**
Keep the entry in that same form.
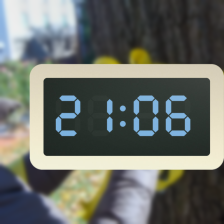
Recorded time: **21:06**
